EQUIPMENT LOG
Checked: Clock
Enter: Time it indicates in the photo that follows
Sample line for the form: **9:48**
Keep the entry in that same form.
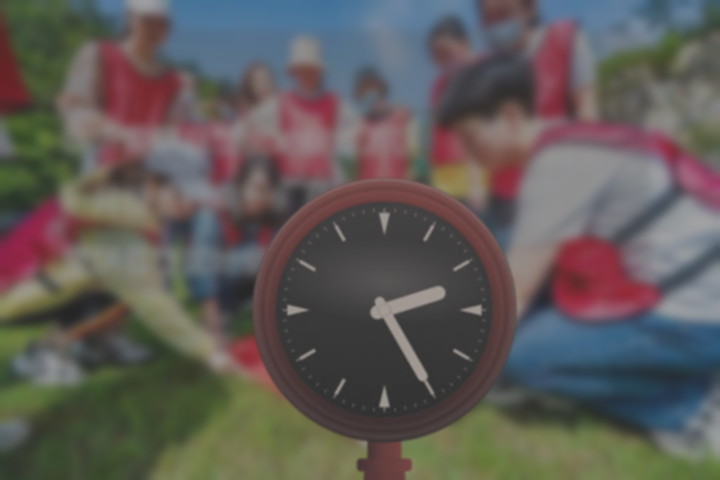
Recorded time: **2:25**
